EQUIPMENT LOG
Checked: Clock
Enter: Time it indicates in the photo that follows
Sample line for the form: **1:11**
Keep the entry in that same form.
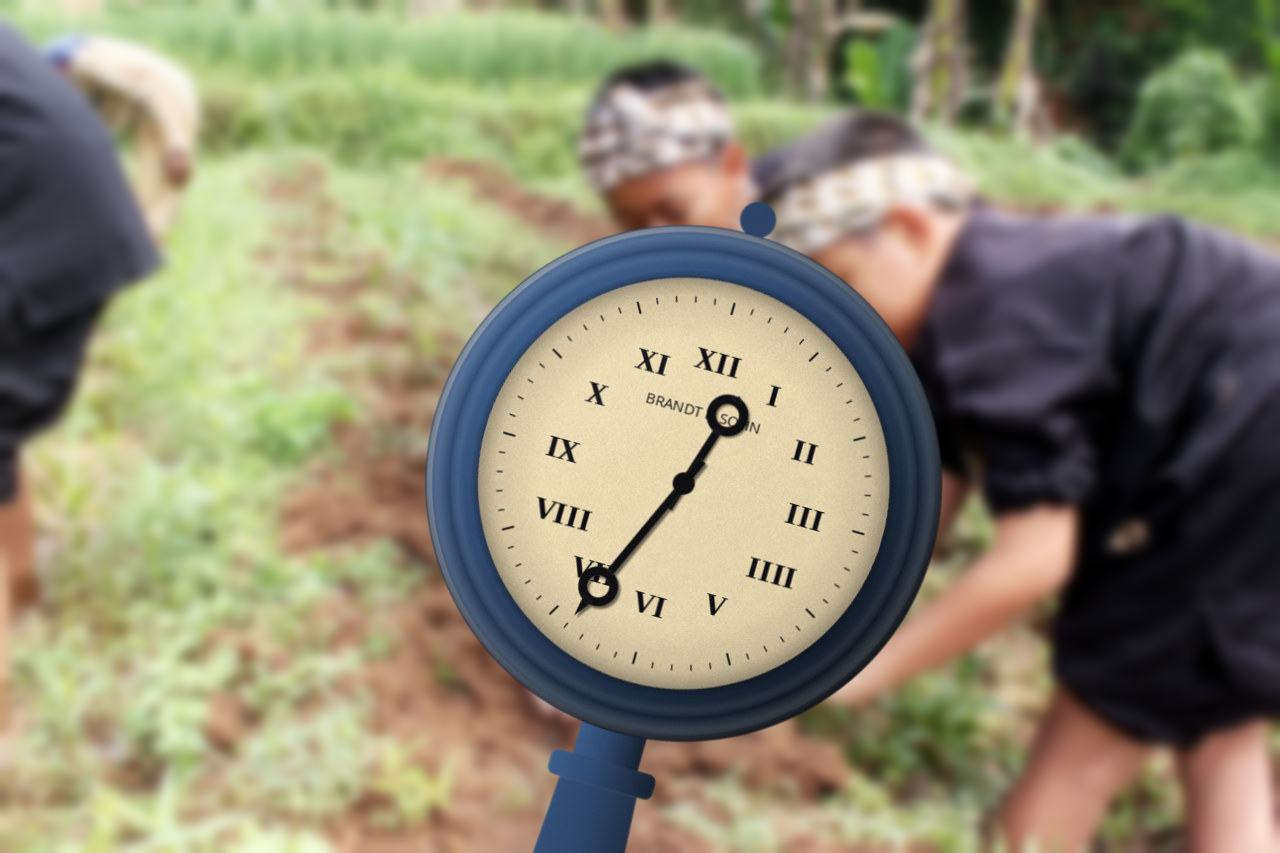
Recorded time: **12:34**
